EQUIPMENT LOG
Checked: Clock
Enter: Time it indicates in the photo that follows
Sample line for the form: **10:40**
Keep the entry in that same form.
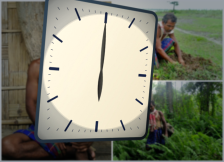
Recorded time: **6:00**
